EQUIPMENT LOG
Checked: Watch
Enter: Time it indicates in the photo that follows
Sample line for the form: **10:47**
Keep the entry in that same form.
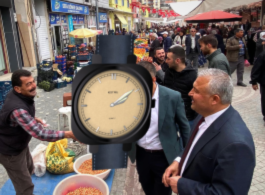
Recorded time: **2:09**
